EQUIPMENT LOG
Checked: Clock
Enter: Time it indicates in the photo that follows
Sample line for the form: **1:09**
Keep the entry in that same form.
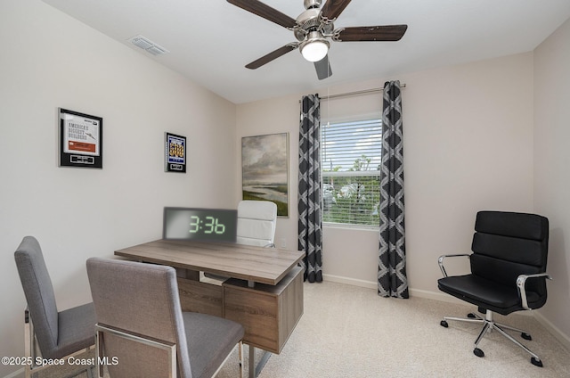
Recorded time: **3:36**
